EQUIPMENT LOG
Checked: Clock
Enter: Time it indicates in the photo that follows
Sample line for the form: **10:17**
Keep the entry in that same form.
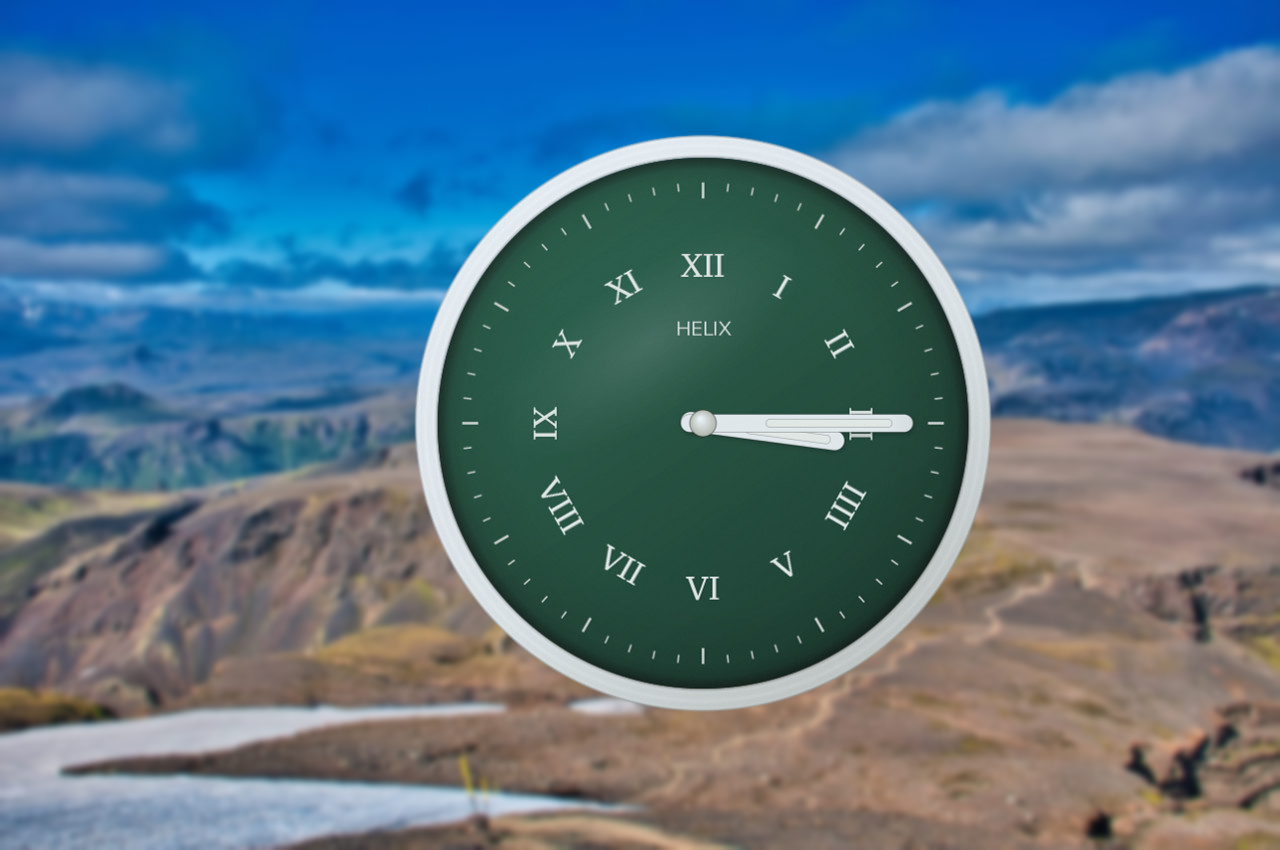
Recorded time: **3:15**
